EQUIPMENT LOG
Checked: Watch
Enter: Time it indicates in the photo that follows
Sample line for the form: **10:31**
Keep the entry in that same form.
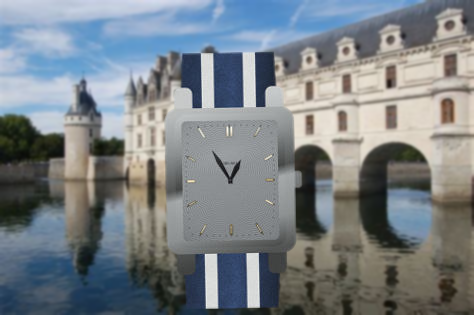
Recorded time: **12:55**
